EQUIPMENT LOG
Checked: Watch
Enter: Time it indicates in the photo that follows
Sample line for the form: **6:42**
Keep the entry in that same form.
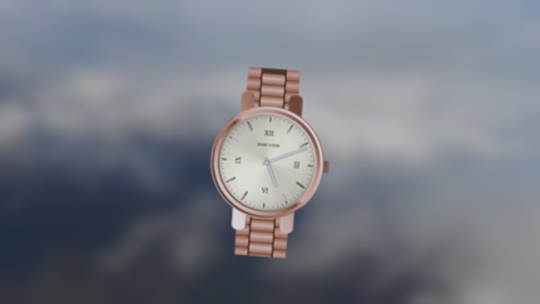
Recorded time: **5:11**
